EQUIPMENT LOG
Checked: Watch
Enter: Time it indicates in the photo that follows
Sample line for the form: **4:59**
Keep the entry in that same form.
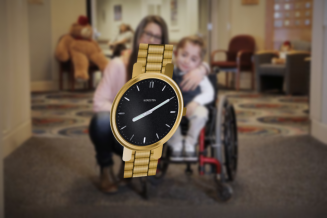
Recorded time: **8:10**
